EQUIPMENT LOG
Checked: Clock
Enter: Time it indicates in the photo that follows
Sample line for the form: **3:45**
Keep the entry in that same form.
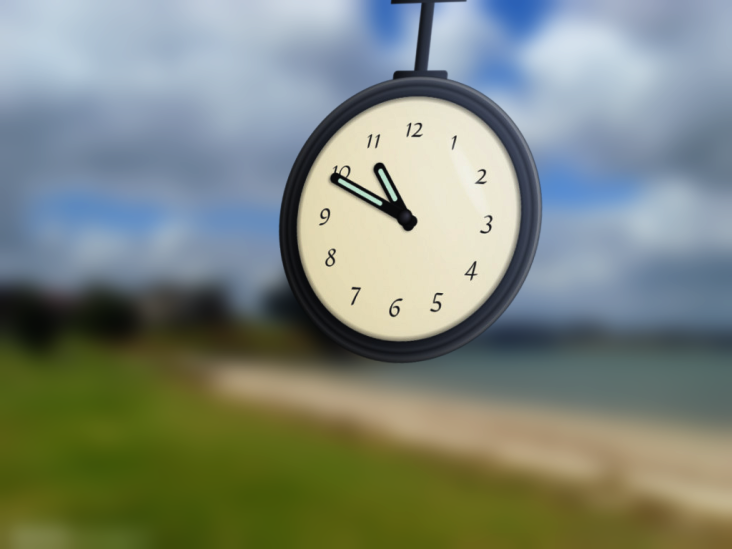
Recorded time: **10:49**
